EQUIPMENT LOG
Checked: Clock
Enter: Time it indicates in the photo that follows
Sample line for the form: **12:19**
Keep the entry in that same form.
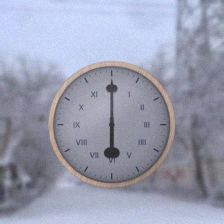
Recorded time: **6:00**
